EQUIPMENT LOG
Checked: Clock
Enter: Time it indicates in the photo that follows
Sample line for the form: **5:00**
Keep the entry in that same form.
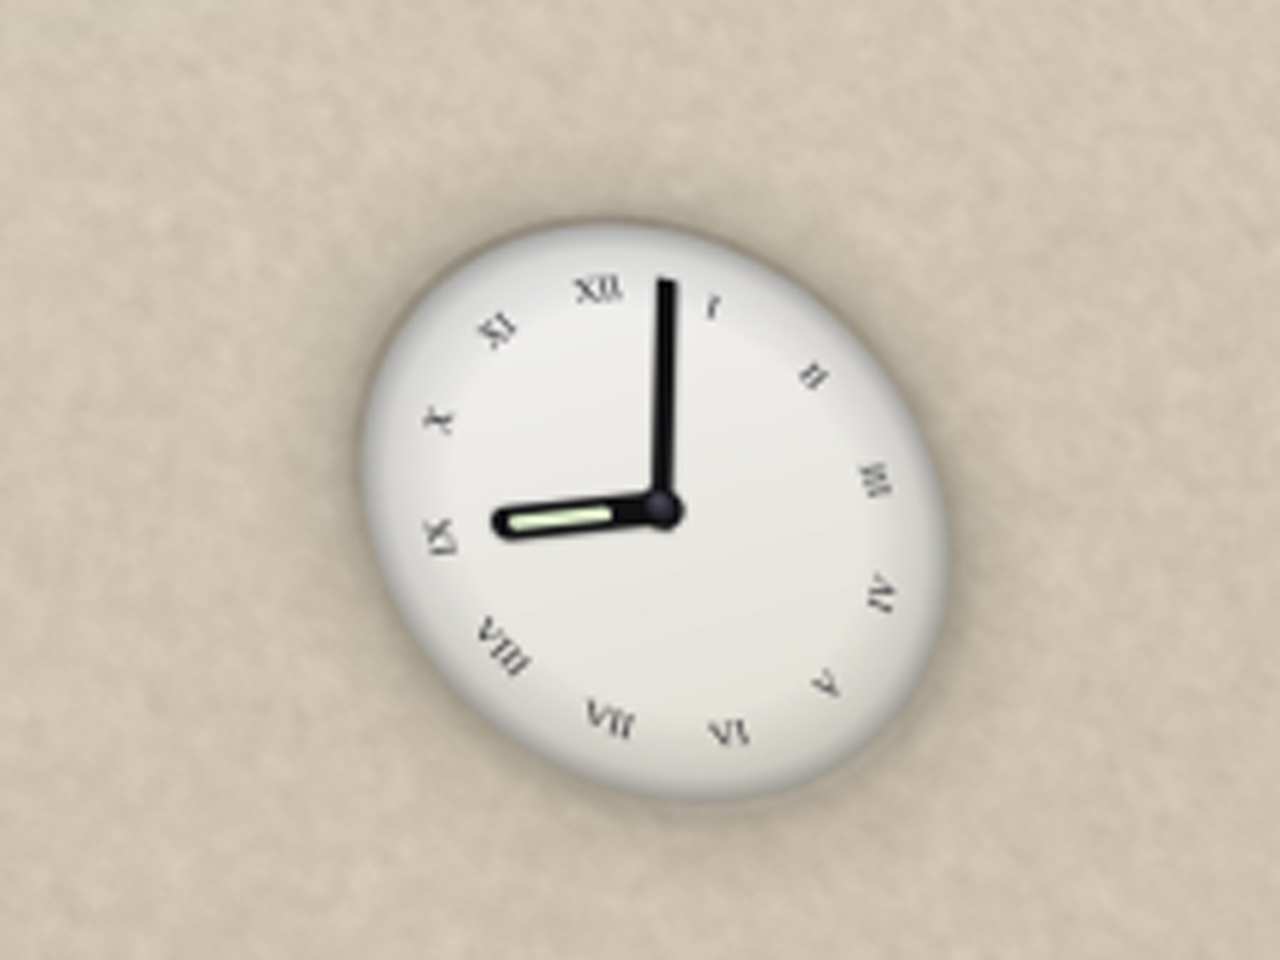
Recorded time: **9:03**
